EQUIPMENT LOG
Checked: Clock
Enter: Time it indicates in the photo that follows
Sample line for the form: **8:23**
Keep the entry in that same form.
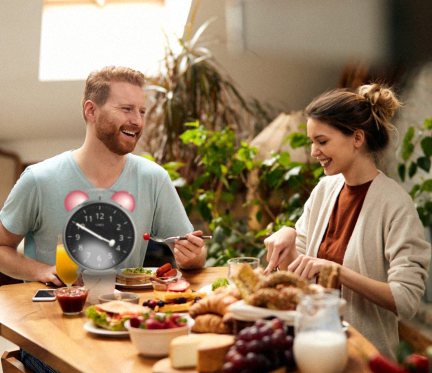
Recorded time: **3:50**
